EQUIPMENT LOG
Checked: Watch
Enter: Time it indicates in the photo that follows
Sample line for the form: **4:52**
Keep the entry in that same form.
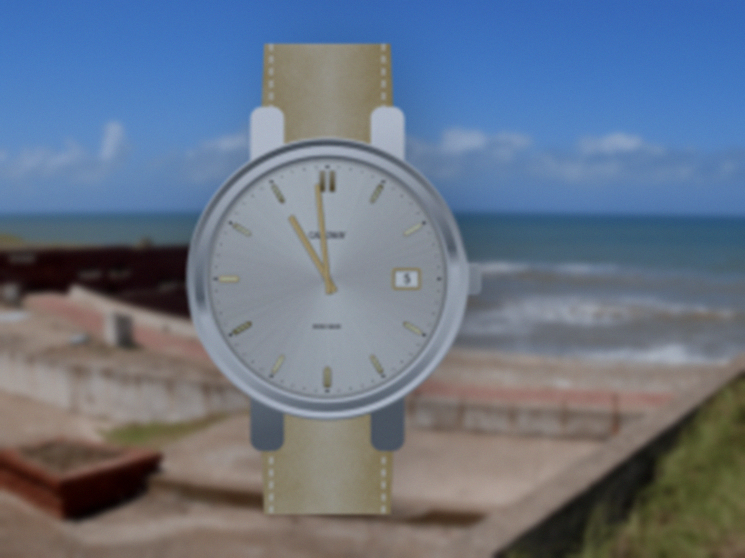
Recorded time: **10:59**
